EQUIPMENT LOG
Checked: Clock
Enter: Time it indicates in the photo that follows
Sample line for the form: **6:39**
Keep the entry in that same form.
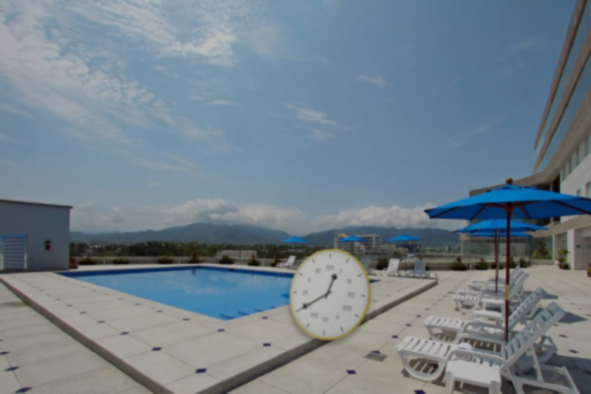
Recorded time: **12:40**
